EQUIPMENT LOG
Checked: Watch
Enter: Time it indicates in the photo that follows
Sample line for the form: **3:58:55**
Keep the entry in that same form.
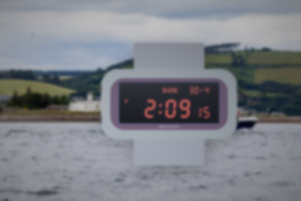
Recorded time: **2:09:15**
